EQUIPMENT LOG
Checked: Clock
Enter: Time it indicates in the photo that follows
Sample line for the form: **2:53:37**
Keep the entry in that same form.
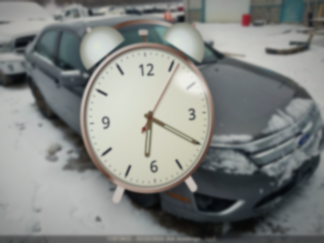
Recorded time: **6:20:06**
